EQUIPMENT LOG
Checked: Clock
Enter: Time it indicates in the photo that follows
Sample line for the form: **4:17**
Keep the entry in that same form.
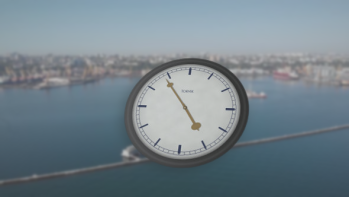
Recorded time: **4:54**
